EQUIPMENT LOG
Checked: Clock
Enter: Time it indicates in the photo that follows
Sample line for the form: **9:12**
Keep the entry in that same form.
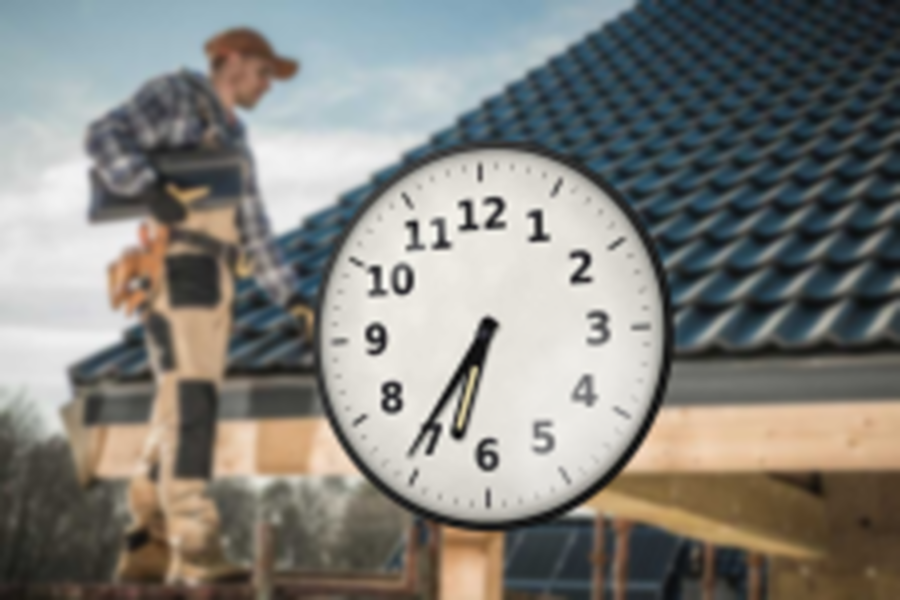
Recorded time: **6:36**
